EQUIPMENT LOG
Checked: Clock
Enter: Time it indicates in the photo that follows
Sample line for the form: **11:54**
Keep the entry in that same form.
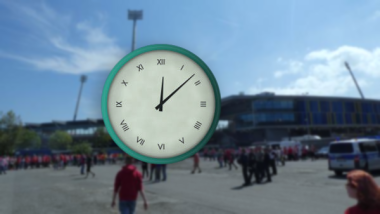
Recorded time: **12:08**
